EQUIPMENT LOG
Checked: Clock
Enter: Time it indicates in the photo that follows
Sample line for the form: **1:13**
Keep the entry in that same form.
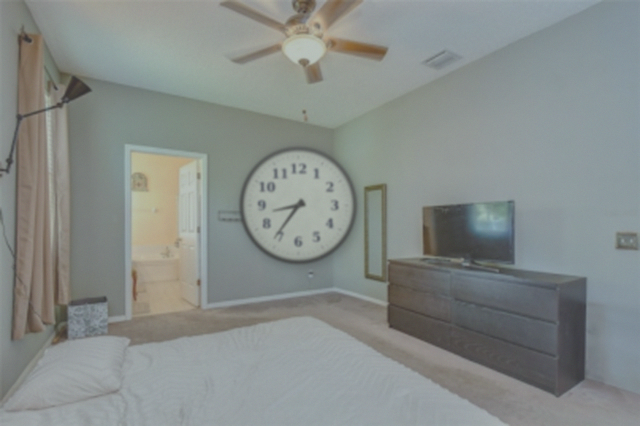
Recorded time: **8:36**
